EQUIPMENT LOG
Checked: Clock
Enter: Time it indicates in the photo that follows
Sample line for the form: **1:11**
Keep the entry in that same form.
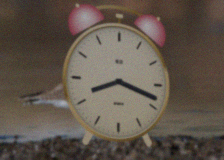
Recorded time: **8:18**
